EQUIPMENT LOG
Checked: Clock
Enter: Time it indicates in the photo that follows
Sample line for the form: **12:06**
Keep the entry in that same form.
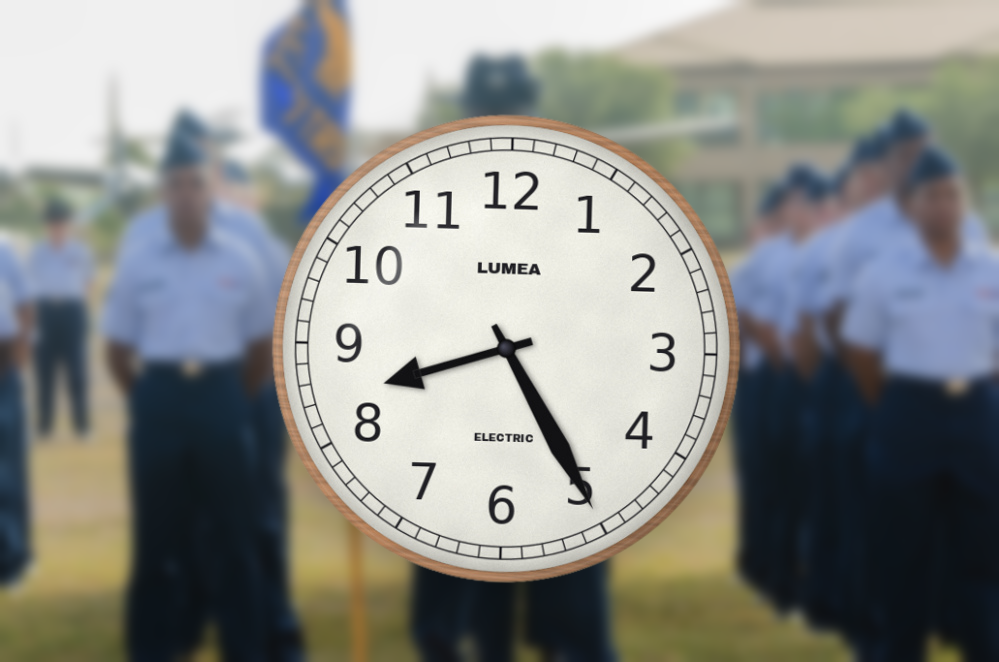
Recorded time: **8:25**
